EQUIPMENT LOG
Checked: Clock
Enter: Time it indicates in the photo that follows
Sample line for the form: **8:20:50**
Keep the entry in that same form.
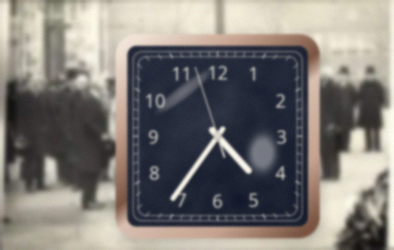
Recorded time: **4:35:57**
